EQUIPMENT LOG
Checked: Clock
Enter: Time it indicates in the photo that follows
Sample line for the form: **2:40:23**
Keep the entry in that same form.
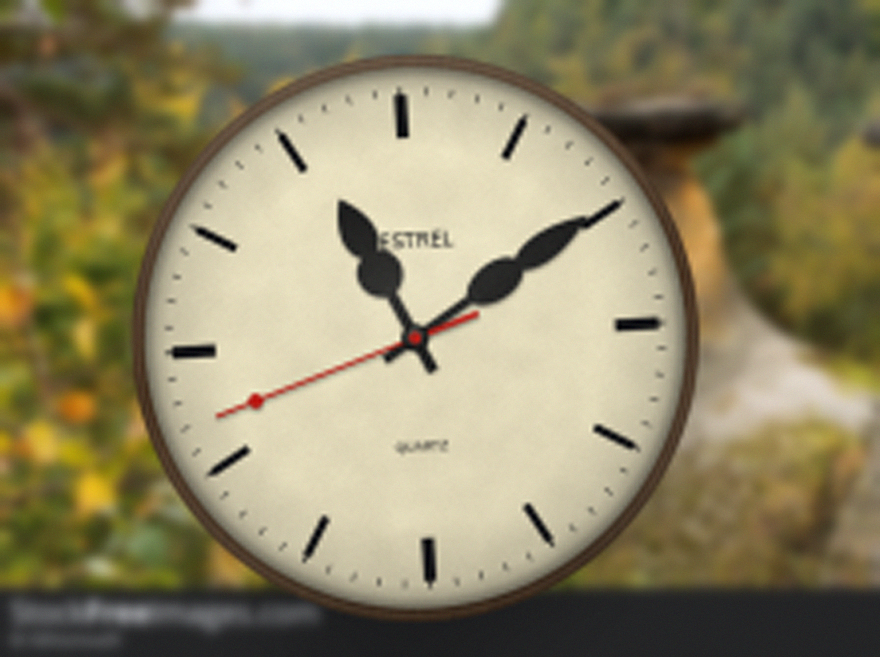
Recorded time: **11:09:42**
